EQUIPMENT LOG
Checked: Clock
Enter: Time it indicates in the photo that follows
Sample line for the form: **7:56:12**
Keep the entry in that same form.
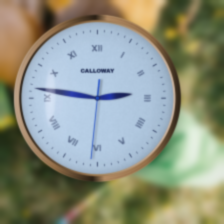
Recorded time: **2:46:31**
